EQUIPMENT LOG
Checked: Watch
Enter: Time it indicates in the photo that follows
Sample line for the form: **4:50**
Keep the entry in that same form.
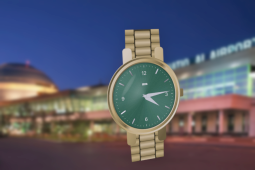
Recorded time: **4:14**
